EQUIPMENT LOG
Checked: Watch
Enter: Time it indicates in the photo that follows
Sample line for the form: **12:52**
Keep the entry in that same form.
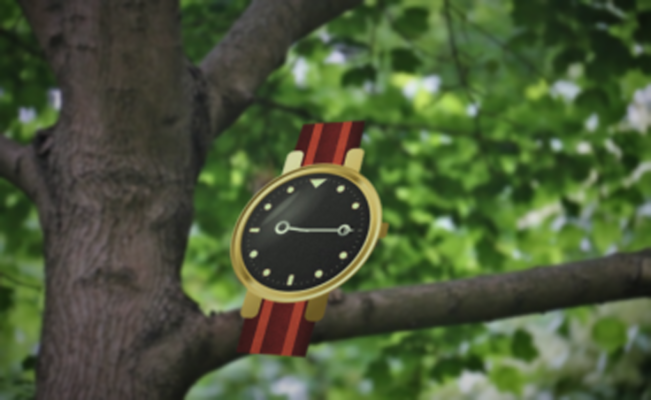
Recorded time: **9:15**
